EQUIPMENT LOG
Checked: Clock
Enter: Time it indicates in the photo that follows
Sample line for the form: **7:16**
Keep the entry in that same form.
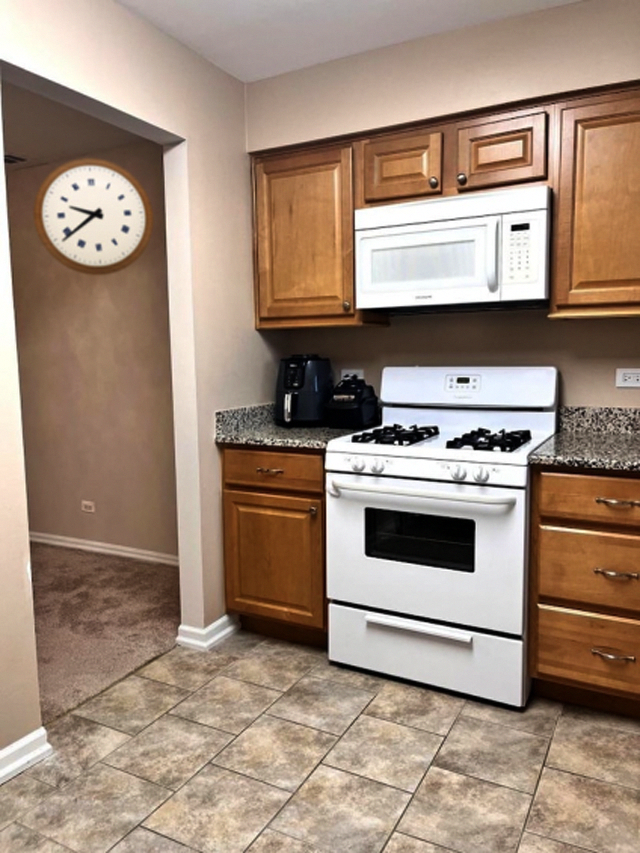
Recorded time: **9:39**
